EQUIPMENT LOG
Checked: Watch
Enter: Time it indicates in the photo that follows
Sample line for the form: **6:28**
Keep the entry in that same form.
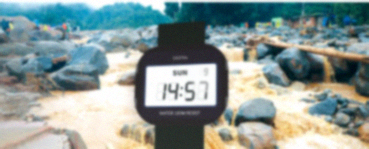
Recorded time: **14:57**
